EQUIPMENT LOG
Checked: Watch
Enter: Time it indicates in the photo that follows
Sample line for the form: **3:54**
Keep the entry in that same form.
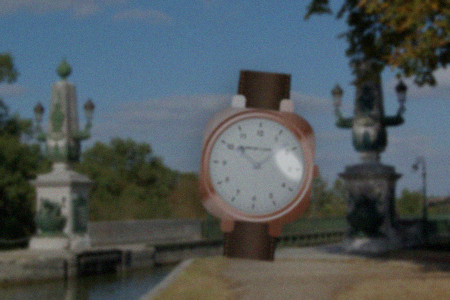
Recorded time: **10:08**
